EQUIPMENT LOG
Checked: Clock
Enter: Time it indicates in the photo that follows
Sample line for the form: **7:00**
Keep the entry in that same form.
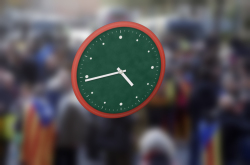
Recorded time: **4:44**
